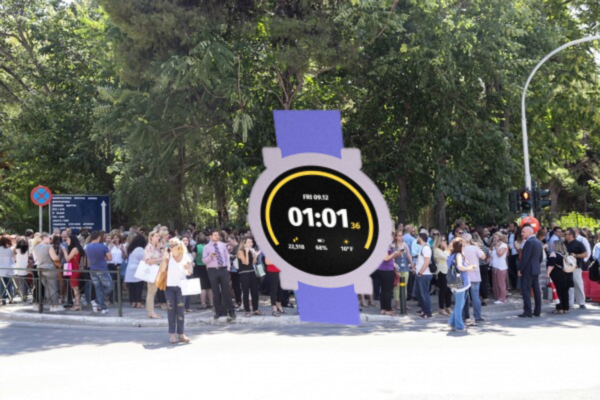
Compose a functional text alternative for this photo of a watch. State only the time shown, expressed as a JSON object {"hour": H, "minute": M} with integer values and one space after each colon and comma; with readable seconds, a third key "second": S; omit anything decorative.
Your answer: {"hour": 1, "minute": 1}
